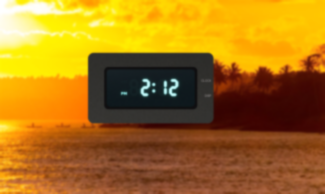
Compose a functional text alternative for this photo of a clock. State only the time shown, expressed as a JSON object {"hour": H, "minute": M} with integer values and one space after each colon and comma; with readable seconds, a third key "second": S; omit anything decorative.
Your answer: {"hour": 2, "minute": 12}
